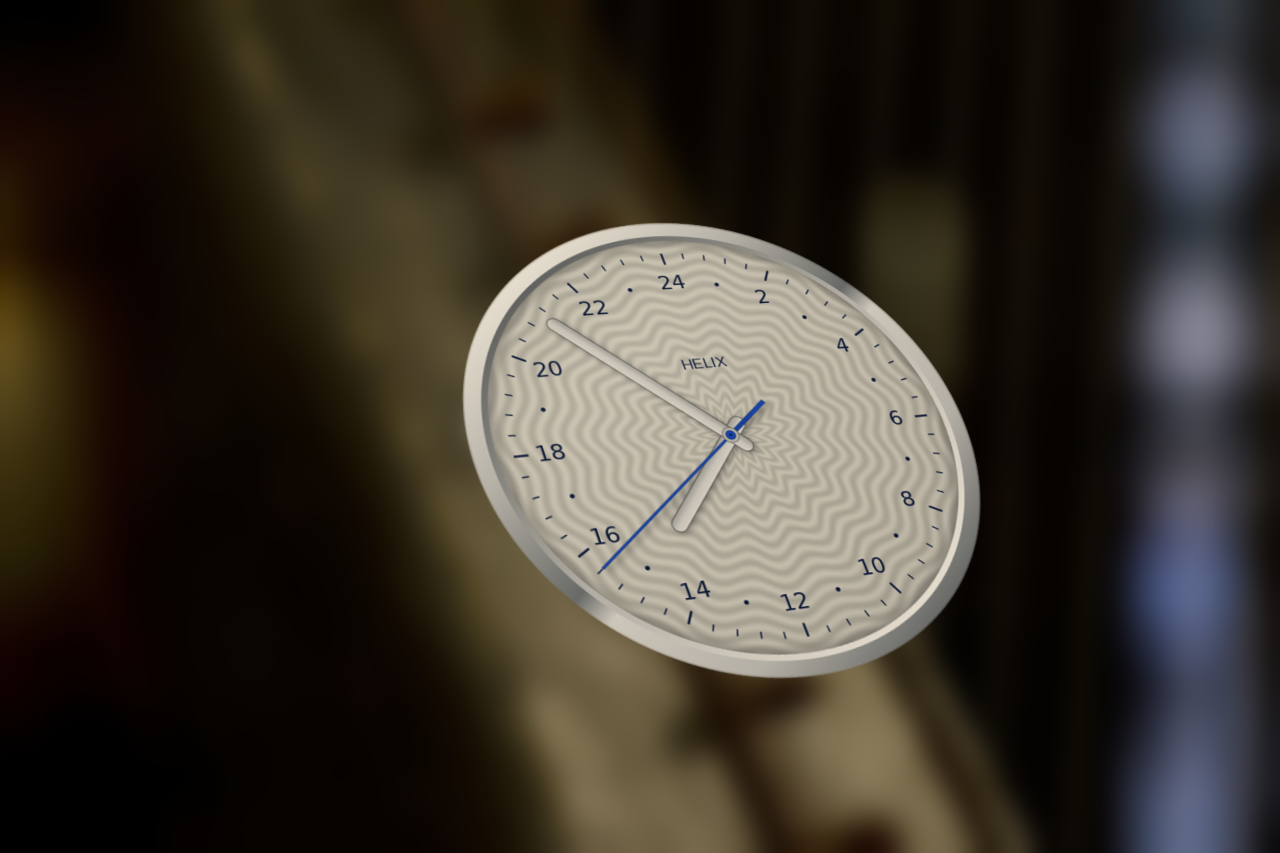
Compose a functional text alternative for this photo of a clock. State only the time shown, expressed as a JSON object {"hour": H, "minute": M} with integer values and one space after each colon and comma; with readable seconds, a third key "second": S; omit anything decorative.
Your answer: {"hour": 14, "minute": 52, "second": 39}
